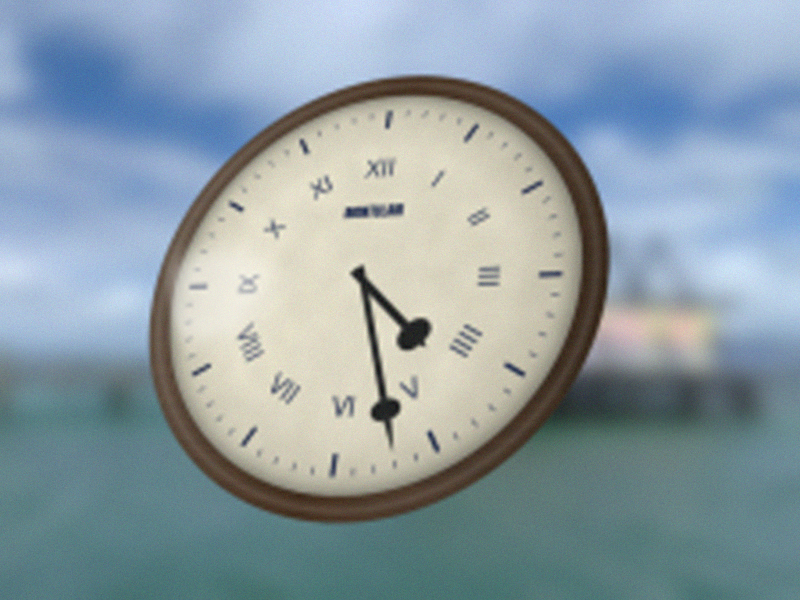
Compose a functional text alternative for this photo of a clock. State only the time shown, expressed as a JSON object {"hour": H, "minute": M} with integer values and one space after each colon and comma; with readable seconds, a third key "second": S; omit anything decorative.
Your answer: {"hour": 4, "minute": 27}
